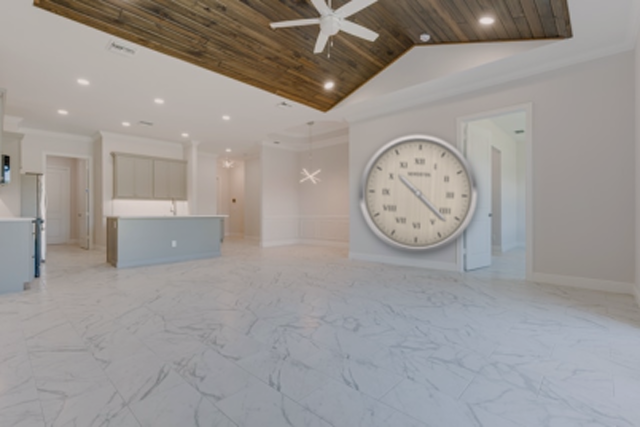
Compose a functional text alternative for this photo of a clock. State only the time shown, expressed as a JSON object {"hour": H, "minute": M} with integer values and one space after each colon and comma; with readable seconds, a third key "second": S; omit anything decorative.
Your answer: {"hour": 10, "minute": 22}
